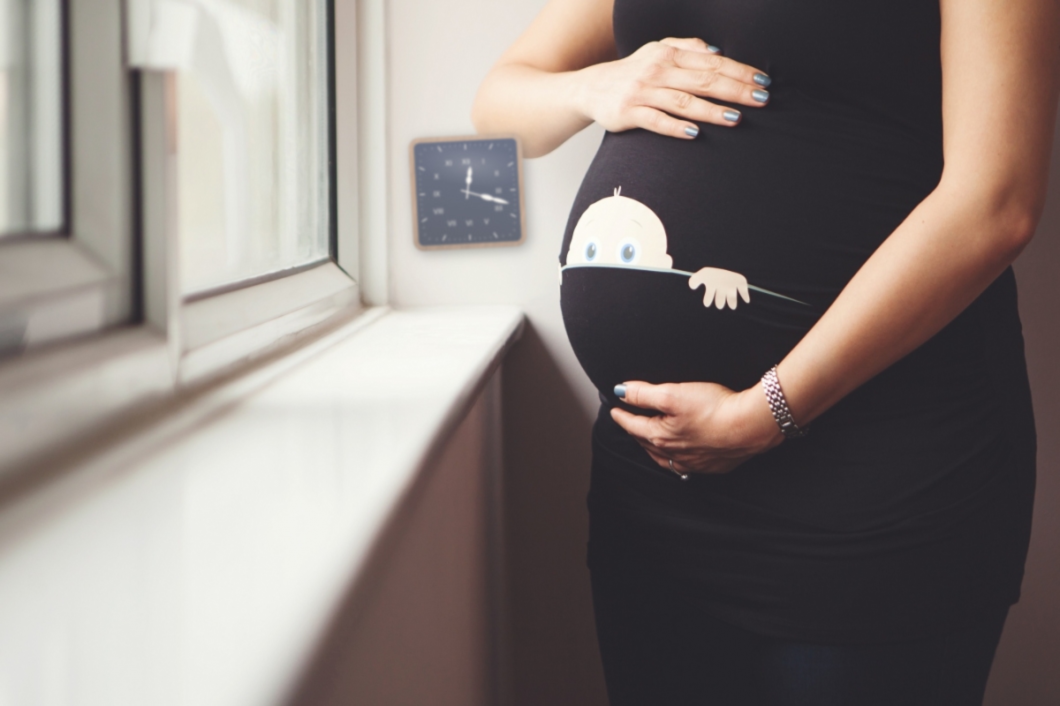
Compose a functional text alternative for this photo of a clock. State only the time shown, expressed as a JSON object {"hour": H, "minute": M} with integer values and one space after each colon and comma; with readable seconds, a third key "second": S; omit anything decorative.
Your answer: {"hour": 12, "minute": 18}
